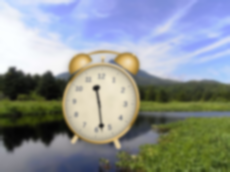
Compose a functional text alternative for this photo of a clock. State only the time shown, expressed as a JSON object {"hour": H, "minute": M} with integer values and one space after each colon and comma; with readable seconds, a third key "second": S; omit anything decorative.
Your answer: {"hour": 11, "minute": 28}
